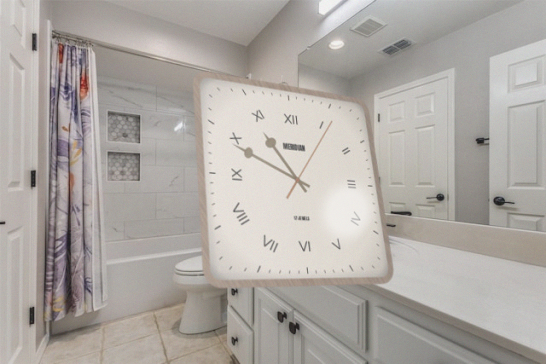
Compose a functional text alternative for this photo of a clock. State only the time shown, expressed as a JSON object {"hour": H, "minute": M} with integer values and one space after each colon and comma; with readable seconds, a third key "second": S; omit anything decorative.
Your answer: {"hour": 10, "minute": 49, "second": 6}
